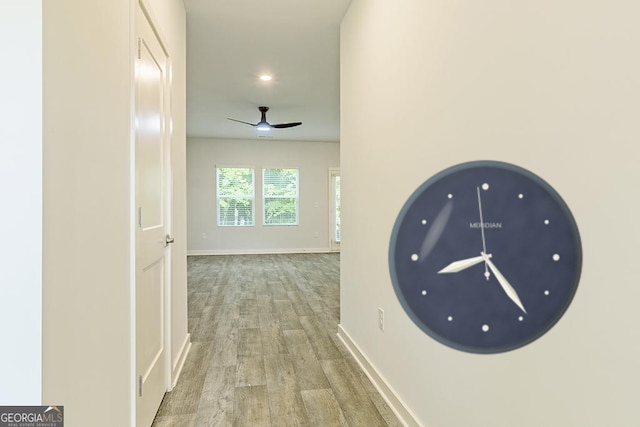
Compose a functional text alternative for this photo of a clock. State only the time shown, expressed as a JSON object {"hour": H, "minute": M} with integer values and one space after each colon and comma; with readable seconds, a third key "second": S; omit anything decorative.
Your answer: {"hour": 8, "minute": 23, "second": 59}
